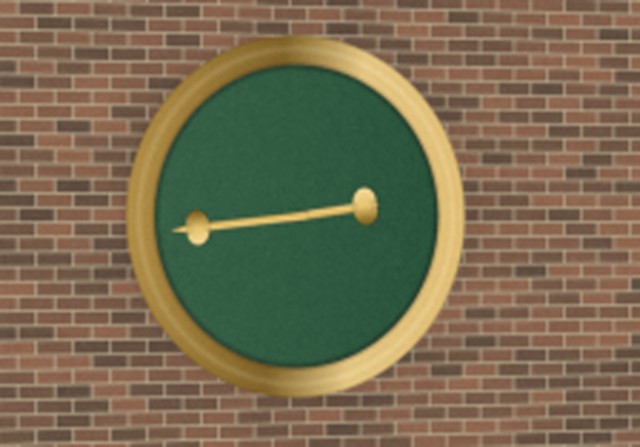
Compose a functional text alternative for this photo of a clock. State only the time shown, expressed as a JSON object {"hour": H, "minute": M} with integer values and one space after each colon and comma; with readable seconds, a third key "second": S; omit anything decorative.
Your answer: {"hour": 2, "minute": 44}
